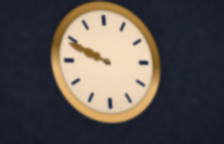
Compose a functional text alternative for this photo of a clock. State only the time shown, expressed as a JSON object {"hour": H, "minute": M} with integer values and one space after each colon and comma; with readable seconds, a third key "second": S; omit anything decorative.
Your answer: {"hour": 9, "minute": 49}
